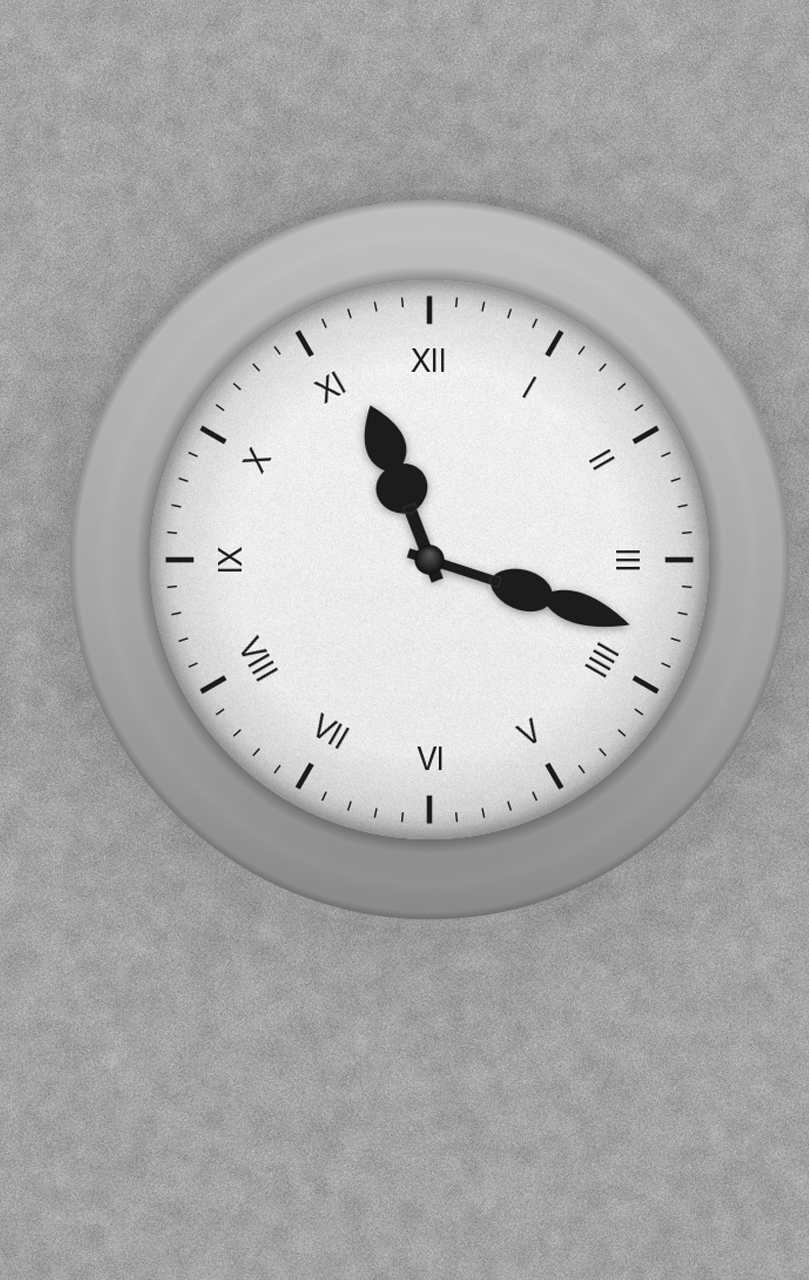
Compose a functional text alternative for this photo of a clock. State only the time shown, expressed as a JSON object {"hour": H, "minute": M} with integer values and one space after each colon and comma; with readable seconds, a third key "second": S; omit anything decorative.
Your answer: {"hour": 11, "minute": 18}
